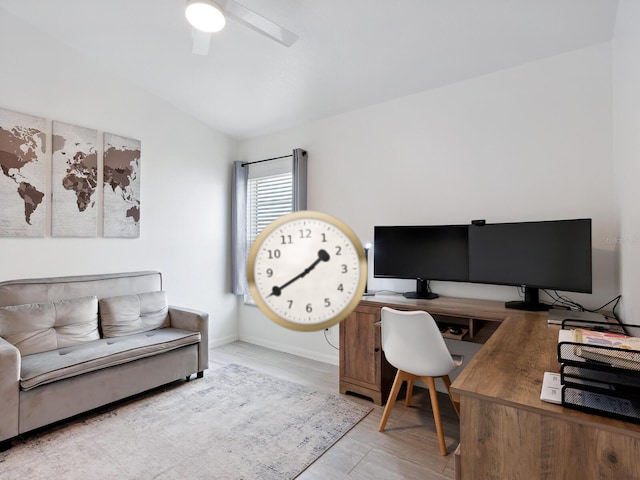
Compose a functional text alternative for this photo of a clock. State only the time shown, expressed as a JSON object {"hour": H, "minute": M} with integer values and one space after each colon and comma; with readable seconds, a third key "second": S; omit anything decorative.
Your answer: {"hour": 1, "minute": 40}
